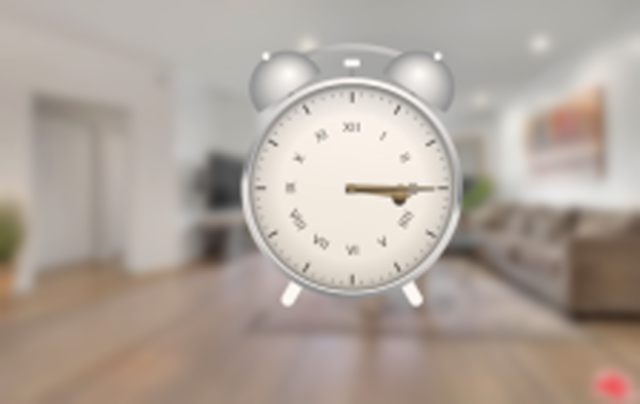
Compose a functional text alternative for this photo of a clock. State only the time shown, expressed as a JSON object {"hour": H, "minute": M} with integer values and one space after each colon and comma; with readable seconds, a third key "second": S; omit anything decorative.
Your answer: {"hour": 3, "minute": 15}
